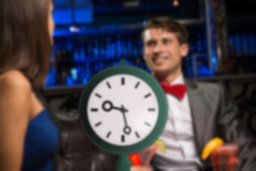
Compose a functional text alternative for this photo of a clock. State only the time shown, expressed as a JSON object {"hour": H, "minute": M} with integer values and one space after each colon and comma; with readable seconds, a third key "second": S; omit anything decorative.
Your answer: {"hour": 9, "minute": 28}
